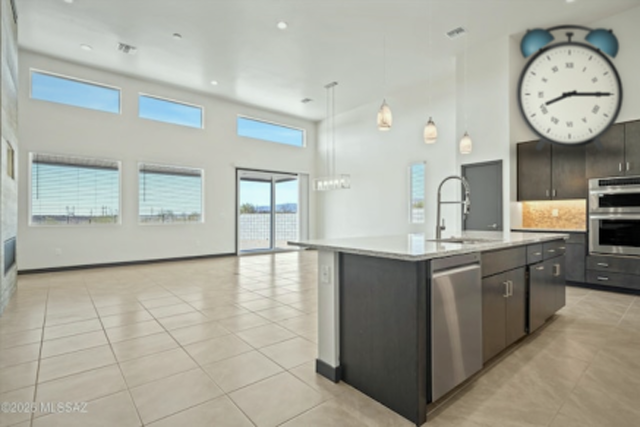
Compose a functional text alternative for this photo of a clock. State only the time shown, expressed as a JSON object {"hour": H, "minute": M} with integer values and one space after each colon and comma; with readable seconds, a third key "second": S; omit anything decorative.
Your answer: {"hour": 8, "minute": 15}
